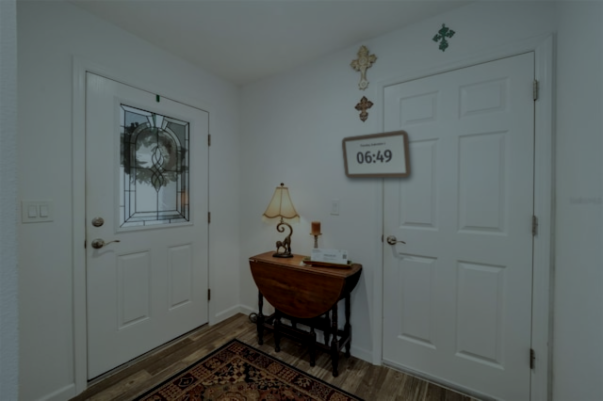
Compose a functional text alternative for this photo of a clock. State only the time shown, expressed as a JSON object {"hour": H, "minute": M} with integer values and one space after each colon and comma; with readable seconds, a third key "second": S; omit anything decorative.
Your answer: {"hour": 6, "minute": 49}
